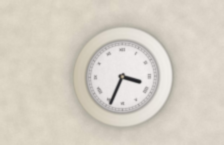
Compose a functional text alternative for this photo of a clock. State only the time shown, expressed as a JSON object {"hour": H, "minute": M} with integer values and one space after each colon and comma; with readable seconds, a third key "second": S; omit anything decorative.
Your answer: {"hour": 3, "minute": 34}
